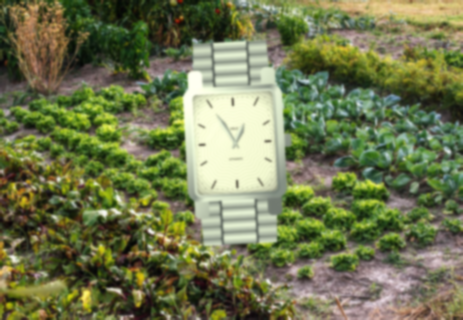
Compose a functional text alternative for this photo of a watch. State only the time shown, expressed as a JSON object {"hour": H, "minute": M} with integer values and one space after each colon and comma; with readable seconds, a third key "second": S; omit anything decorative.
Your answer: {"hour": 12, "minute": 55}
